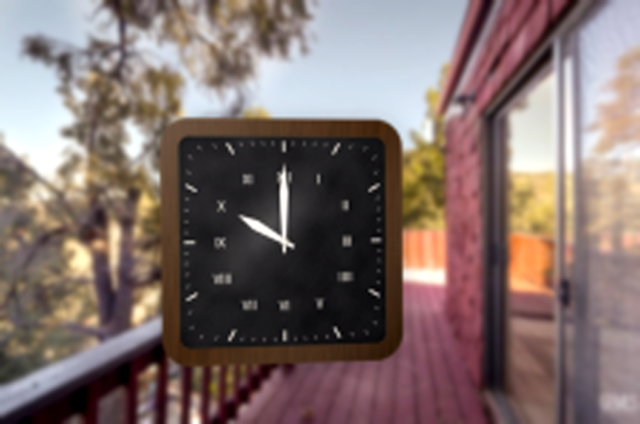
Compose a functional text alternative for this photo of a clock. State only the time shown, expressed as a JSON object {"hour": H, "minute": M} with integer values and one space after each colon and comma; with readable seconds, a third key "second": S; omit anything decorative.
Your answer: {"hour": 10, "minute": 0}
